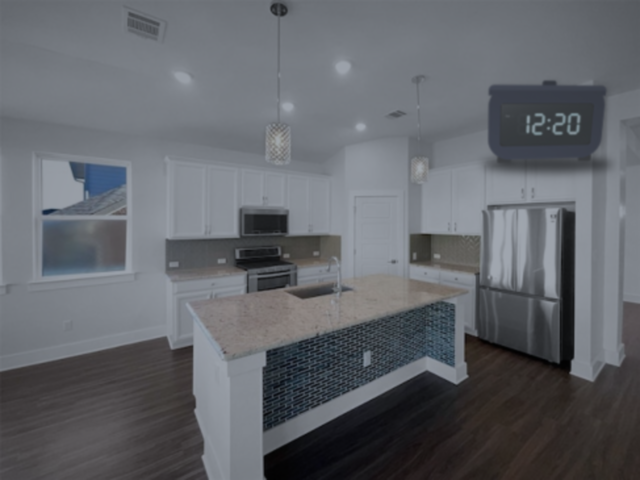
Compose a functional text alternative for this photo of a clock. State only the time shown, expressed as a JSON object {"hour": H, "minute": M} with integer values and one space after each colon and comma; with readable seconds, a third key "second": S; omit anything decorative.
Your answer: {"hour": 12, "minute": 20}
